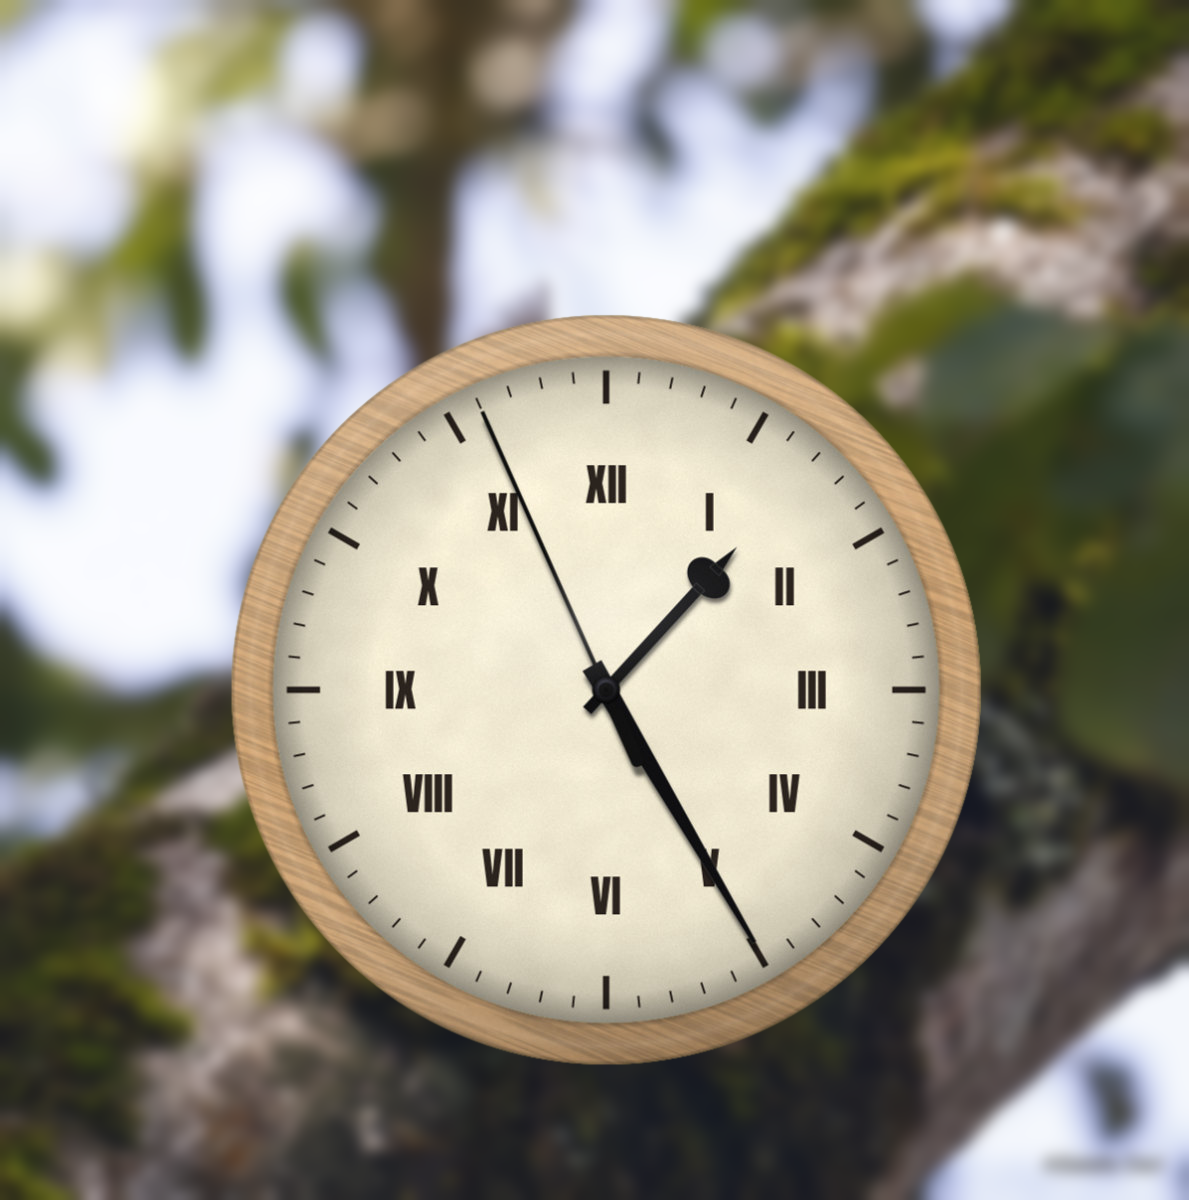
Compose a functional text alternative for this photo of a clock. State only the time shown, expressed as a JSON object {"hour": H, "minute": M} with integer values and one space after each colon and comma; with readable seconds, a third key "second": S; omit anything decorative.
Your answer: {"hour": 1, "minute": 24, "second": 56}
